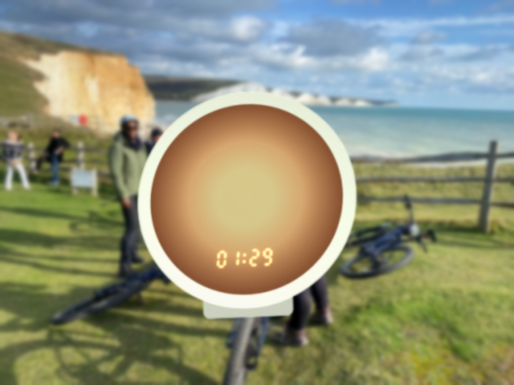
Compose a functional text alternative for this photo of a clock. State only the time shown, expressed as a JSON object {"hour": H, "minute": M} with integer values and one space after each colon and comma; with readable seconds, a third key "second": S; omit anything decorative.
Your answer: {"hour": 1, "minute": 29}
